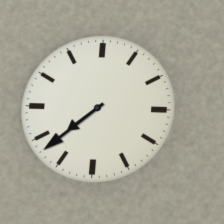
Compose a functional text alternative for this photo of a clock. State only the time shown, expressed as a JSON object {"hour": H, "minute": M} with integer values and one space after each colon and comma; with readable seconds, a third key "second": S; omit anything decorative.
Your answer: {"hour": 7, "minute": 38}
